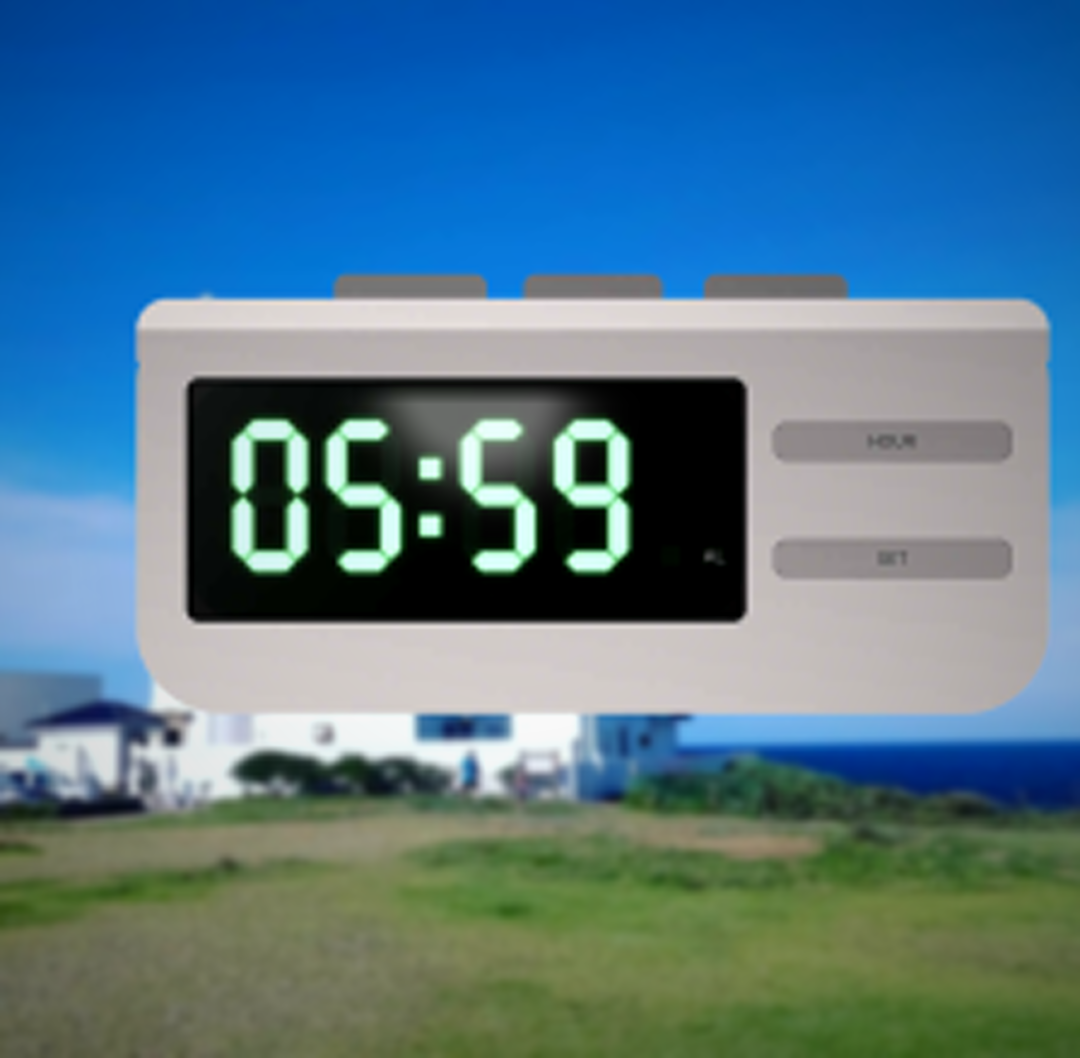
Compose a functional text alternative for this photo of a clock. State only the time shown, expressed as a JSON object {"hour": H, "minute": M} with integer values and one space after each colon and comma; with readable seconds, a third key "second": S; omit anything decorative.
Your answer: {"hour": 5, "minute": 59}
